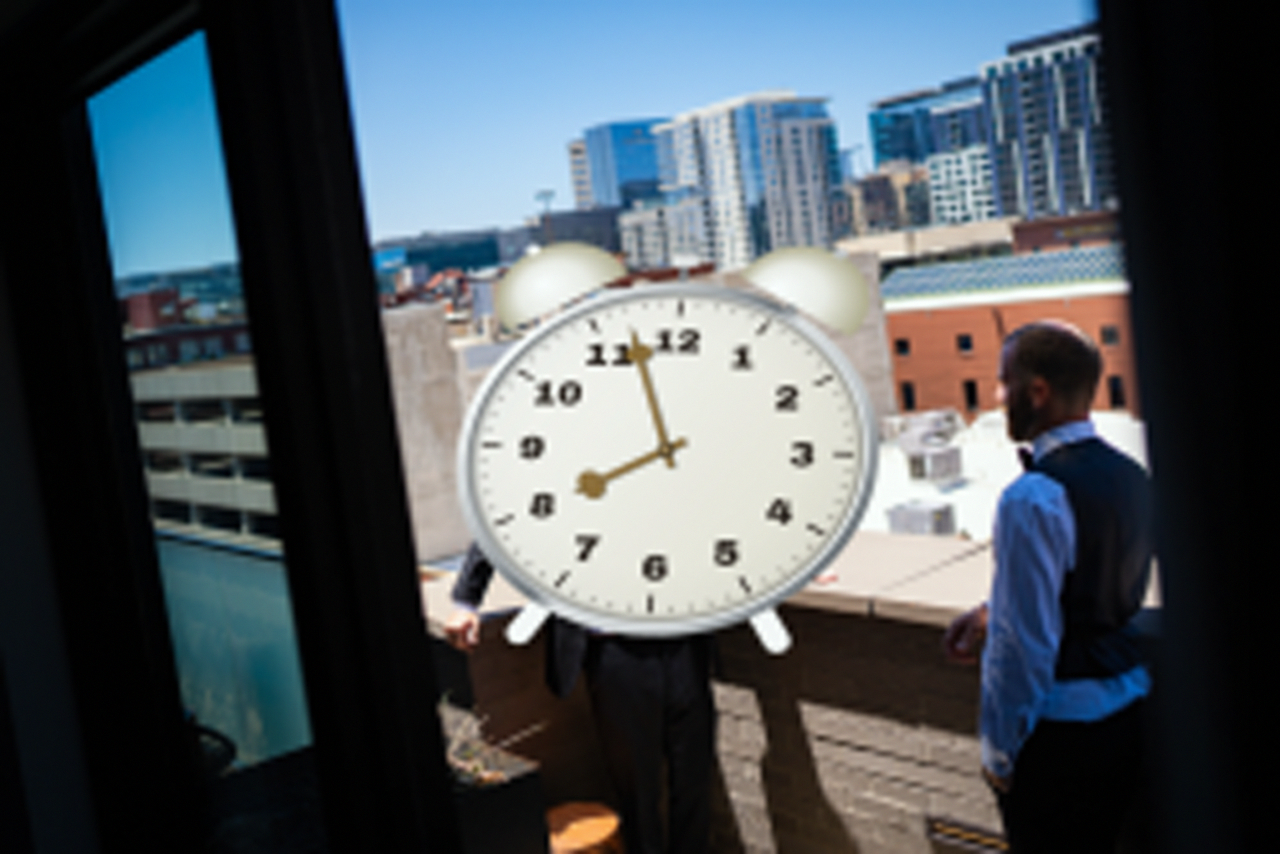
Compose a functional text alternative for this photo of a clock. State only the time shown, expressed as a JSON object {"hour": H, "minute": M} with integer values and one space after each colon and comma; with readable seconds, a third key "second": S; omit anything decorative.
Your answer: {"hour": 7, "minute": 57}
